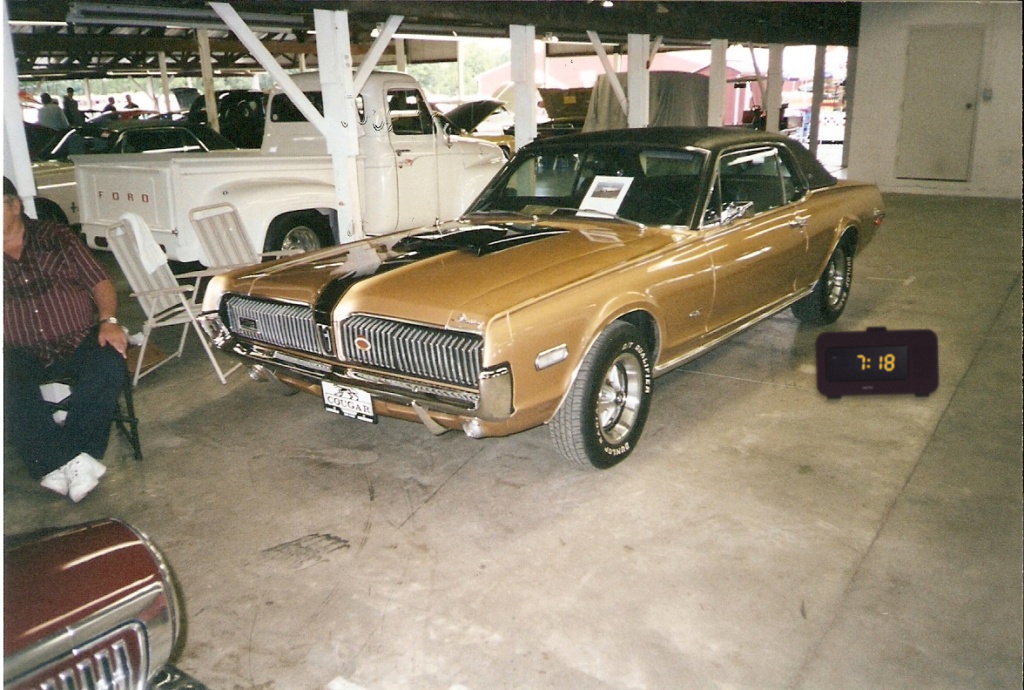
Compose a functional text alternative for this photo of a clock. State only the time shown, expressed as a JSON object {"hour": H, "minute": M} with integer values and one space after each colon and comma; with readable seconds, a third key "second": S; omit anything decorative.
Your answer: {"hour": 7, "minute": 18}
